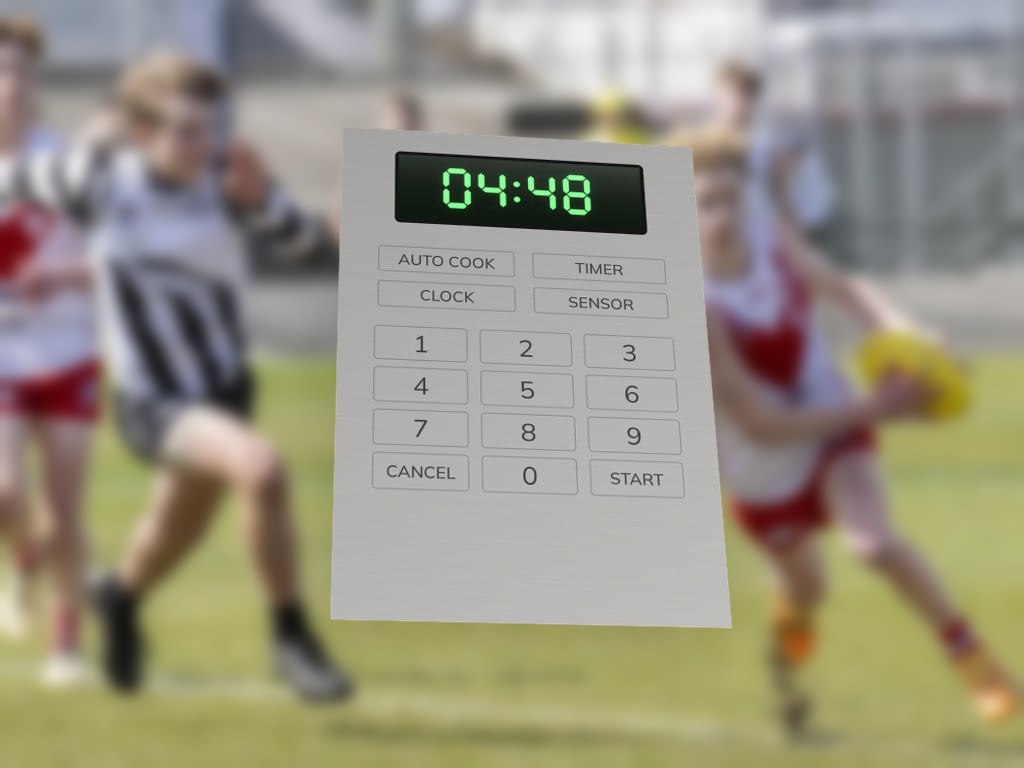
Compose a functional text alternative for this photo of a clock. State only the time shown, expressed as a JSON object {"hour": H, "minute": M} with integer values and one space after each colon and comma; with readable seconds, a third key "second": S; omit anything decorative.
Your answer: {"hour": 4, "minute": 48}
